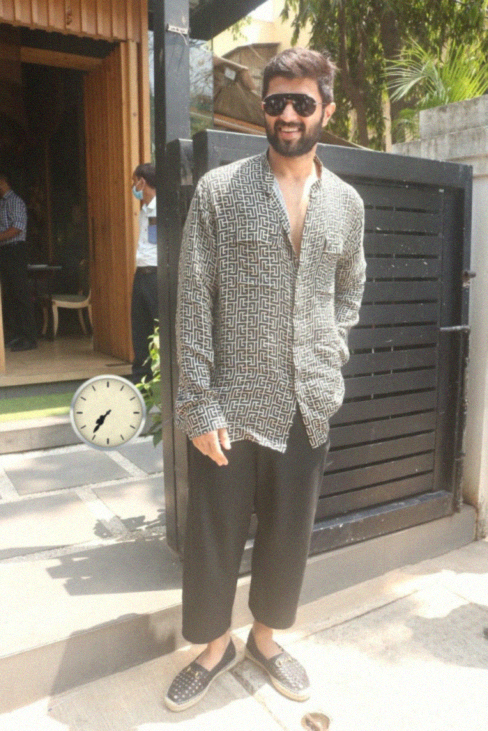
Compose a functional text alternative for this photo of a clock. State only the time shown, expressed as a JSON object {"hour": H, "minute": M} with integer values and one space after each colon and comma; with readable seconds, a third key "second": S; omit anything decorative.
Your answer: {"hour": 7, "minute": 36}
